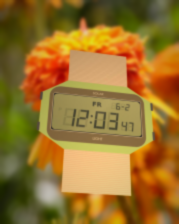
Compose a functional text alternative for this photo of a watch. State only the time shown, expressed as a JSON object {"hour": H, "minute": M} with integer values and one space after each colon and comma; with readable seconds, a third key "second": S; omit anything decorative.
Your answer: {"hour": 12, "minute": 3, "second": 47}
